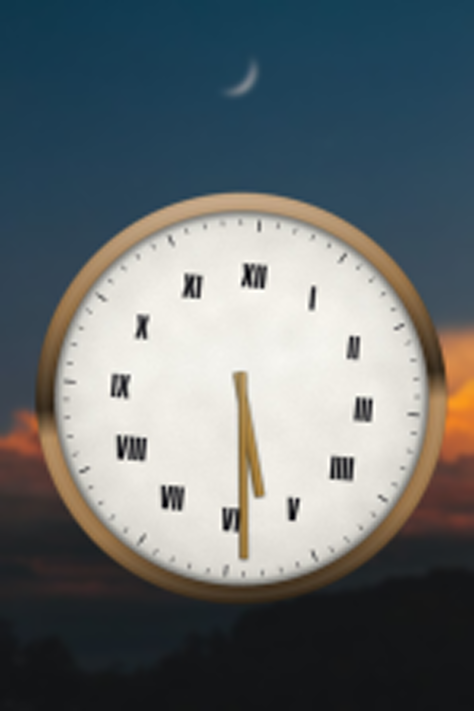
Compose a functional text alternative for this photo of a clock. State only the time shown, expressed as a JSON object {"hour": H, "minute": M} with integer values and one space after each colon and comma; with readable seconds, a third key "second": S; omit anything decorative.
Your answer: {"hour": 5, "minute": 29}
